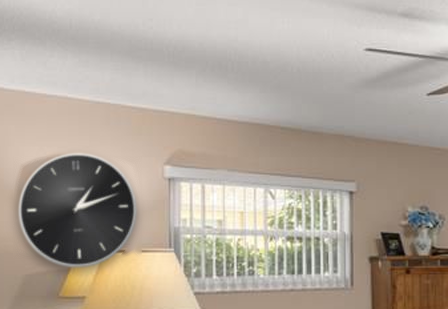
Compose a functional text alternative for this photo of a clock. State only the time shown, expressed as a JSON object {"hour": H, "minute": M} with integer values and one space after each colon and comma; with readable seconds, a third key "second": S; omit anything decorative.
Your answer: {"hour": 1, "minute": 12}
